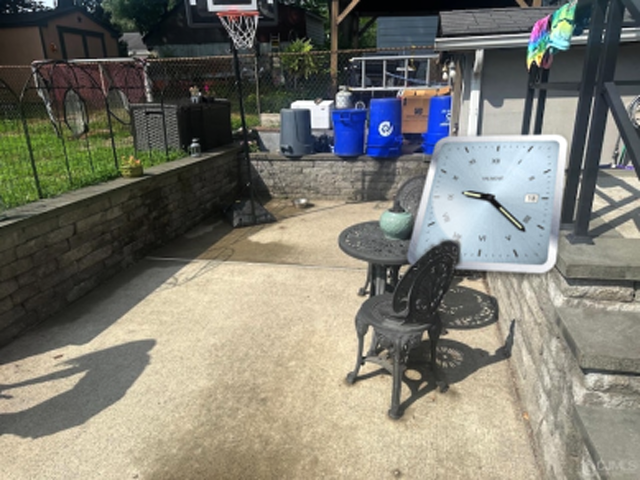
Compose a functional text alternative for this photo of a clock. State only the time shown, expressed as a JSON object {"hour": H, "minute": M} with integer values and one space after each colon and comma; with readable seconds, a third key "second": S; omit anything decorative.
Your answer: {"hour": 9, "minute": 22}
